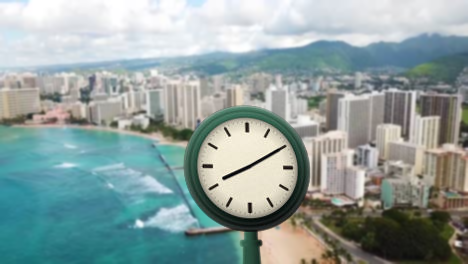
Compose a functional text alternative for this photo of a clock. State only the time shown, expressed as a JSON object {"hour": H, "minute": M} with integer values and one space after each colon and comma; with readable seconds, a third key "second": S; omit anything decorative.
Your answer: {"hour": 8, "minute": 10}
